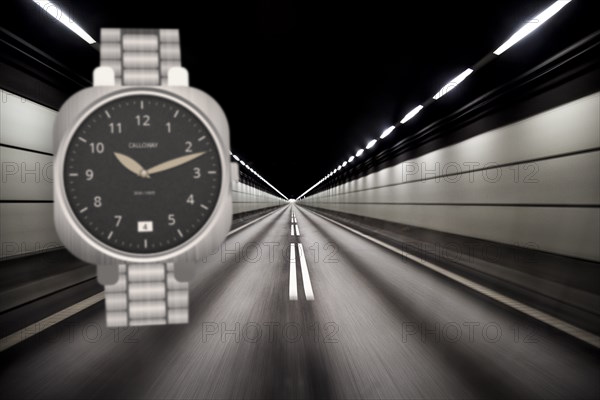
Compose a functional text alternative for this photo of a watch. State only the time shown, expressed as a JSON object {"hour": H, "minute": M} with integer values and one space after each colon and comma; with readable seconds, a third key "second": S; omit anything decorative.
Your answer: {"hour": 10, "minute": 12}
